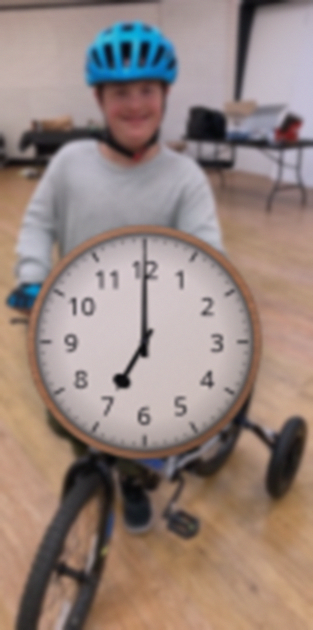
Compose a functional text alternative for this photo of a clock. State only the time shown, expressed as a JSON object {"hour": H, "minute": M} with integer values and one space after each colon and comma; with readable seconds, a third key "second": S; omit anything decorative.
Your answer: {"hour": 7, "minute": 0}
